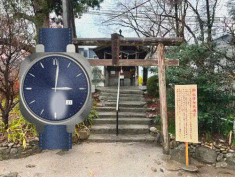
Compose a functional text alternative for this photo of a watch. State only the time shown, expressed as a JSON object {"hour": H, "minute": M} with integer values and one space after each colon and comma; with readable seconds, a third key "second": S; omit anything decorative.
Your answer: {"hour": 3, "minute": 1}
